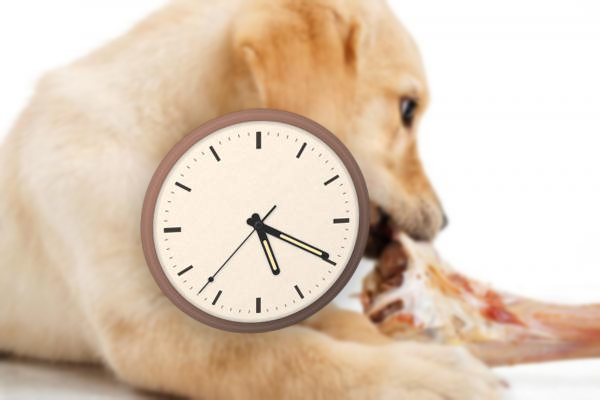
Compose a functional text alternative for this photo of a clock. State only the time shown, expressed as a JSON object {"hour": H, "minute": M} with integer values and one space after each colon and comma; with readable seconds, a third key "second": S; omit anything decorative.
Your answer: {"hour": 5, "minute": 19, "second": 37}
